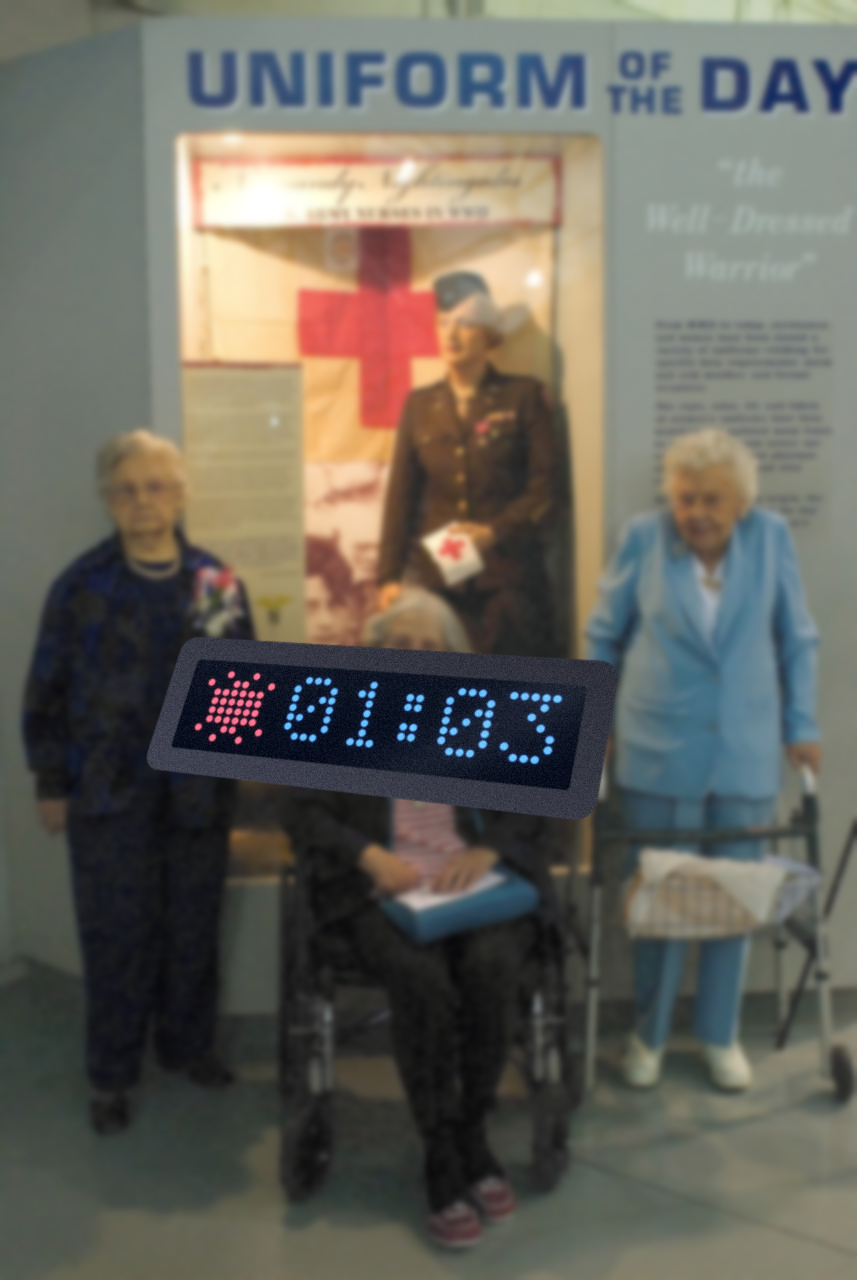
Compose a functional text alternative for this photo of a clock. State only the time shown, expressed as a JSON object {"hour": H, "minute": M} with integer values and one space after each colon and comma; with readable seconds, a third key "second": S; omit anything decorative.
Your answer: {"hour": 1, "minute": 3}
